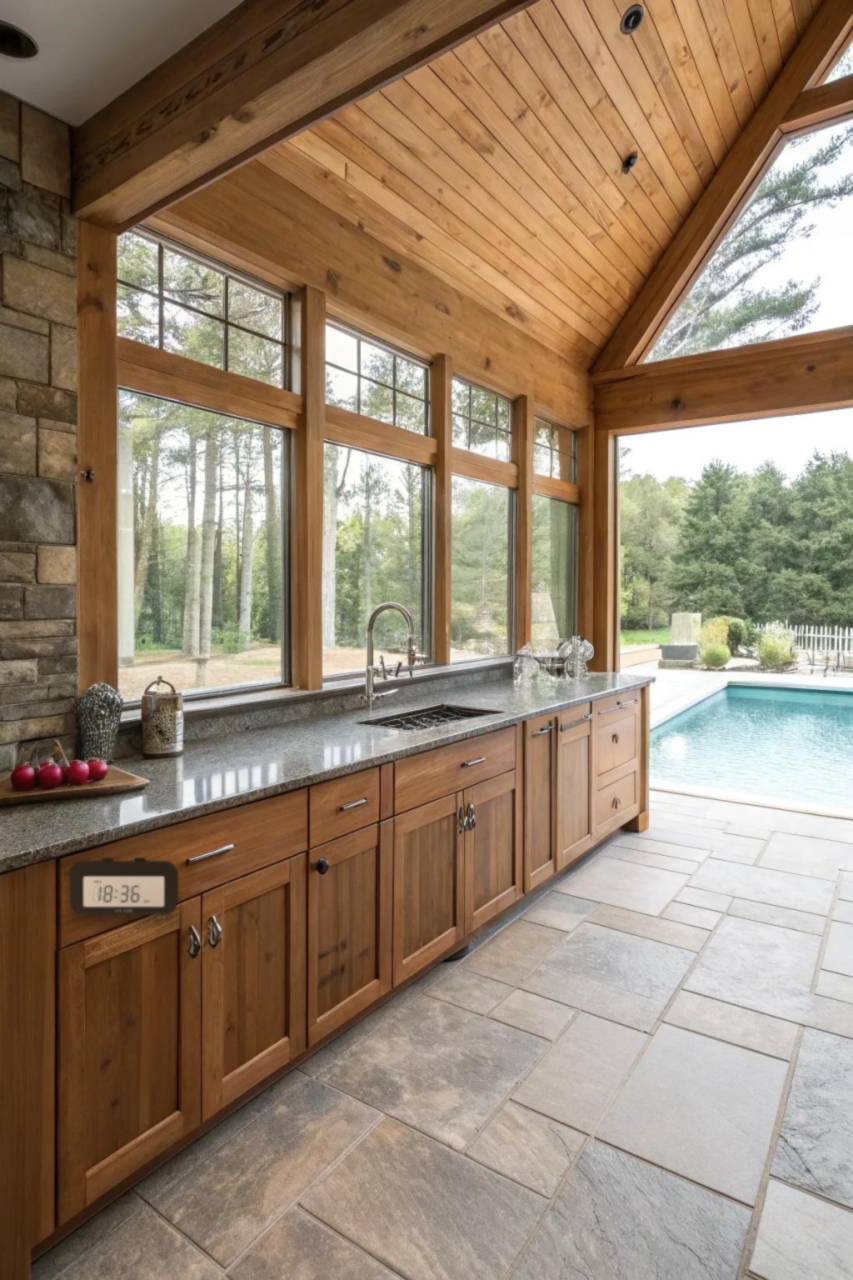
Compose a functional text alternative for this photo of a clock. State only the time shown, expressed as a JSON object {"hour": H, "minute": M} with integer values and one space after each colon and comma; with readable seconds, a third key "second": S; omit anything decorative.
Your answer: {"hour": 18, "minute": 36}
